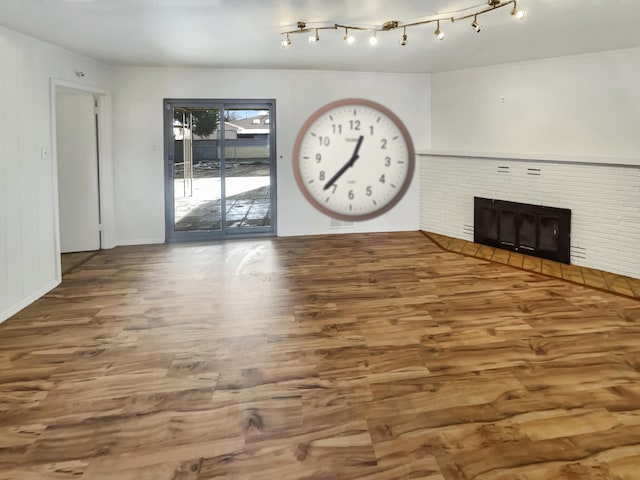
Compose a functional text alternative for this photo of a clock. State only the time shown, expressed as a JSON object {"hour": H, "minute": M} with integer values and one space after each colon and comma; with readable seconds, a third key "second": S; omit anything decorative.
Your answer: {"hour": 12, "minute": 37}
